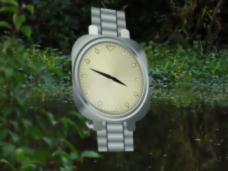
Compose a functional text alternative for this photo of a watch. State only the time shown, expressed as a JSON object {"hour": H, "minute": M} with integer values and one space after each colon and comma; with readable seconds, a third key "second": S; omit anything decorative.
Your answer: {"hour": 3, "minute": 48}
